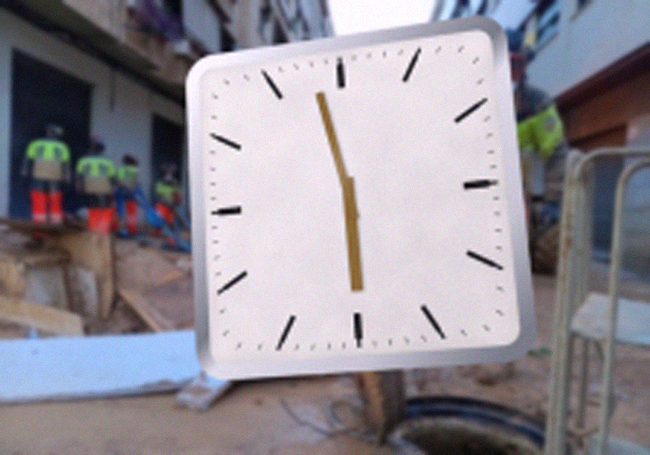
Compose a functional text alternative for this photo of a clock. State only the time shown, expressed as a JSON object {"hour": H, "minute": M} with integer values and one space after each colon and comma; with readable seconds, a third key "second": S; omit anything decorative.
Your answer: {"hour": 5, "minute": 58}
